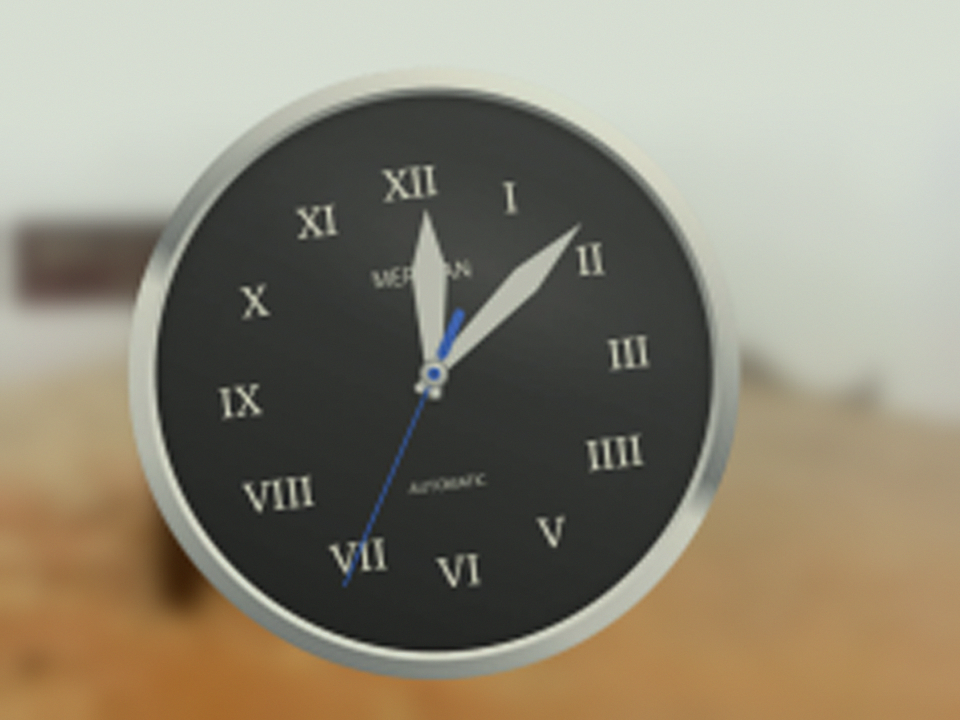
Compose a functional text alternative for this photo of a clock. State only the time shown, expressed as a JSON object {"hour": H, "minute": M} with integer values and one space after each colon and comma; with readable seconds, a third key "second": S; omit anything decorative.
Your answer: {"hour": 12, "minute": 8, "second": 35}
